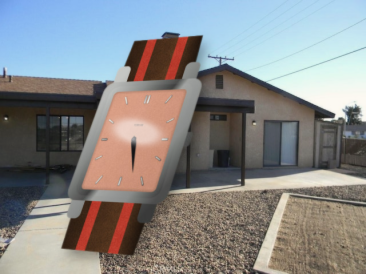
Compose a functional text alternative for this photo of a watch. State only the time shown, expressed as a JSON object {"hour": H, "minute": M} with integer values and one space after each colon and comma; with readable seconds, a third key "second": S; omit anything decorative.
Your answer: {"hour": 5, "minute": 27}
